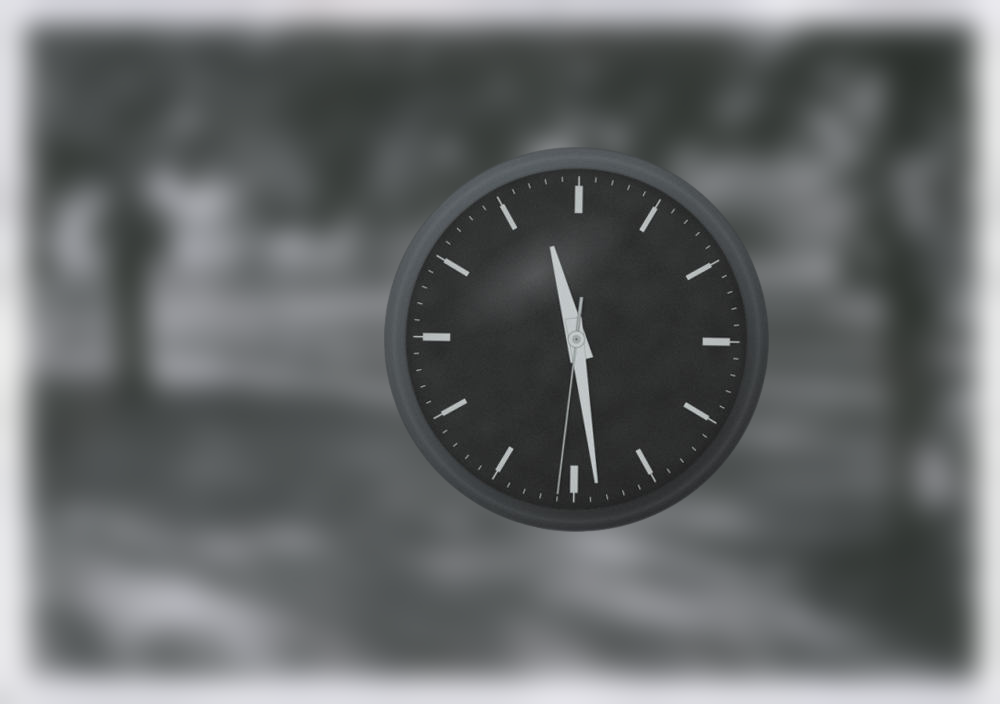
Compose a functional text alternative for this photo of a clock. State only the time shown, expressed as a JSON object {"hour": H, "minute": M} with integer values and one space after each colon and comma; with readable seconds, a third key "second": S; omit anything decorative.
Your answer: {"hour": 11, "minute": 28, "second": 31}
